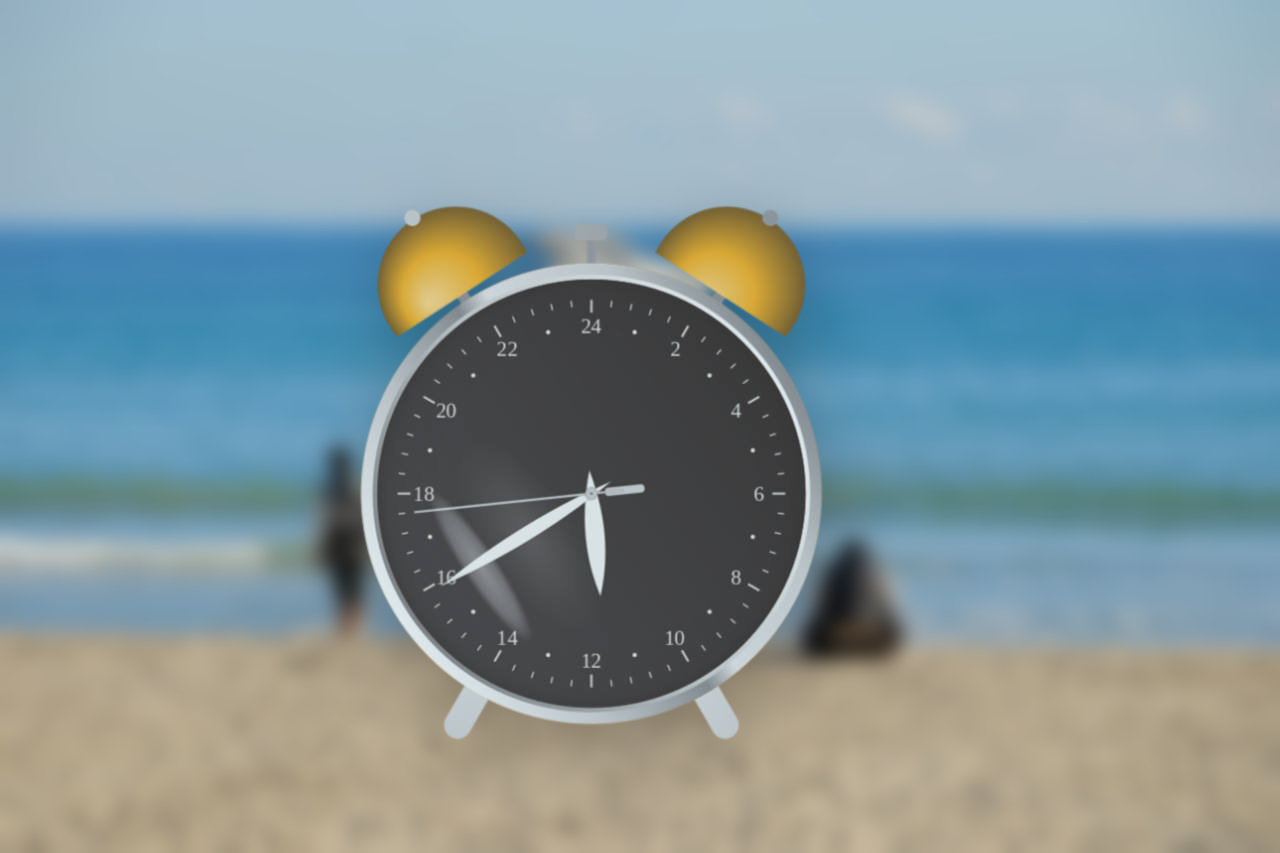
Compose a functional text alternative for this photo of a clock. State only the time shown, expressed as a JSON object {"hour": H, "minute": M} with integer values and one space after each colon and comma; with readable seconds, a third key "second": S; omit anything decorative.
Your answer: {"hour": 11, "minute": 39, "second": 44}
